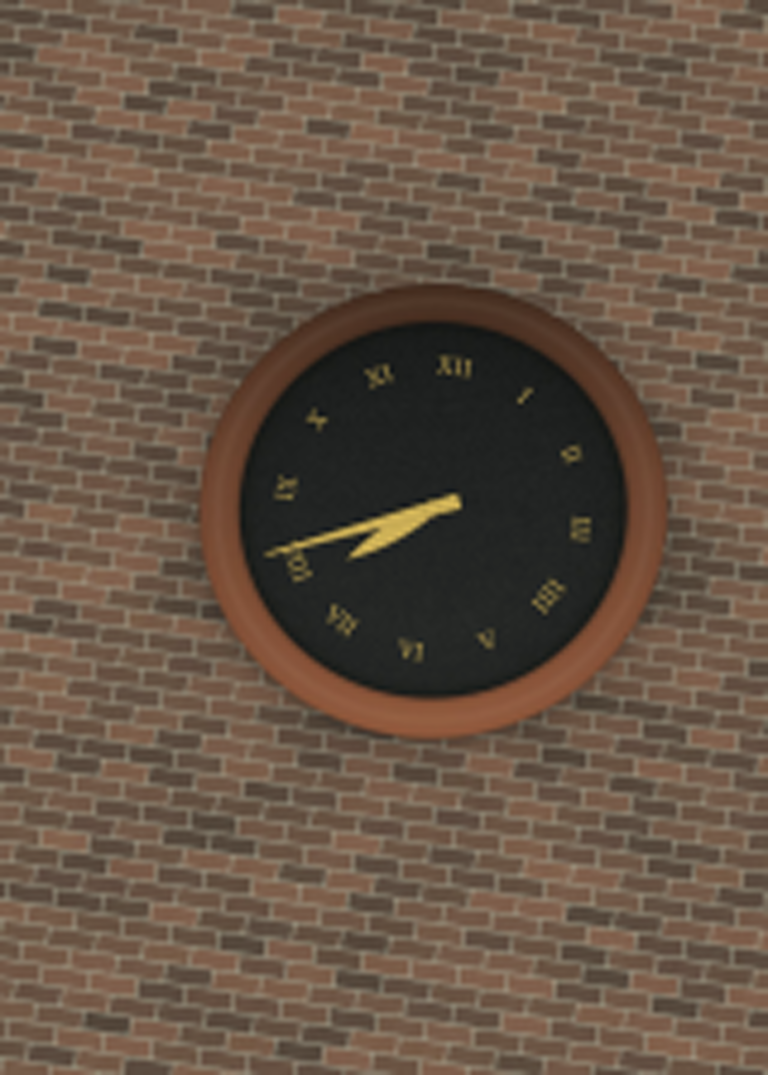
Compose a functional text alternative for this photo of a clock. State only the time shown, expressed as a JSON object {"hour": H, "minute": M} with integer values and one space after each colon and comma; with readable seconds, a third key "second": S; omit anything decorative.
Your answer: {"hour": 7, "minute": 41}
